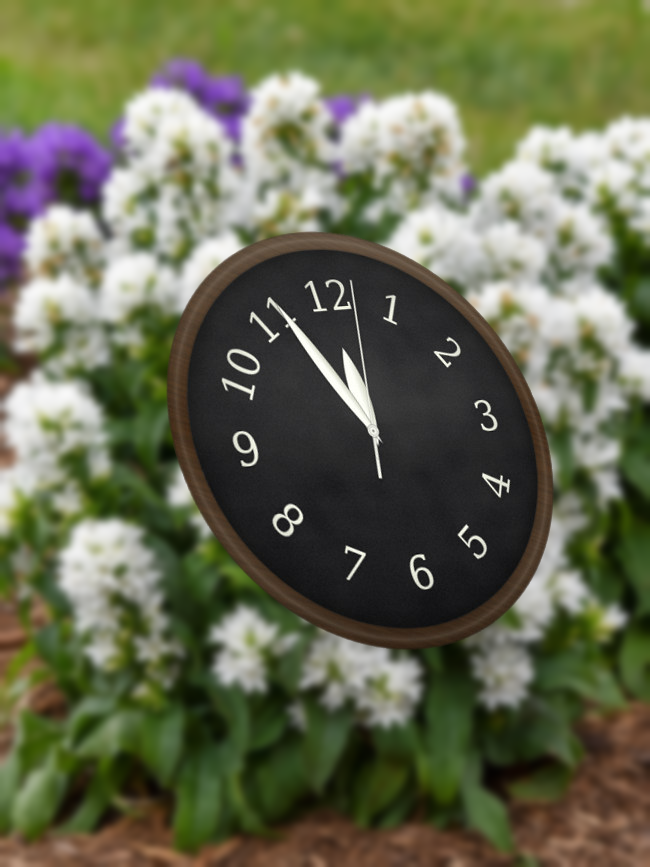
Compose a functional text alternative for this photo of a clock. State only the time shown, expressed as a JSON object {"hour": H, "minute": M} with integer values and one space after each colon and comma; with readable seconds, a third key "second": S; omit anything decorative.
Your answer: {"hour": 11, "minute": 56, "second": 2}
